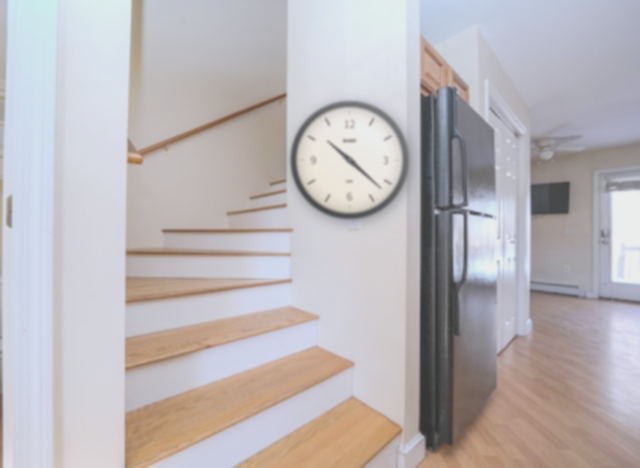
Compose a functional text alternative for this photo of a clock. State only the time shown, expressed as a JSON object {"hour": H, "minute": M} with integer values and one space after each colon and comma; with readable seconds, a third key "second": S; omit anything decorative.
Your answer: {"hour": 10, "minute": 22}
